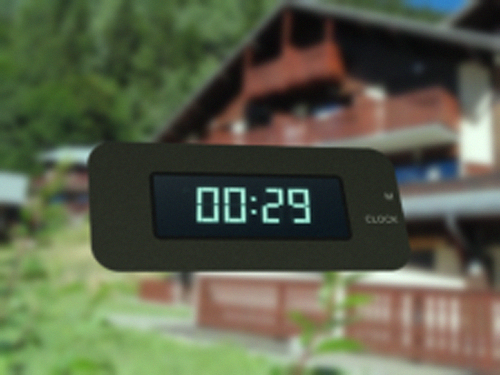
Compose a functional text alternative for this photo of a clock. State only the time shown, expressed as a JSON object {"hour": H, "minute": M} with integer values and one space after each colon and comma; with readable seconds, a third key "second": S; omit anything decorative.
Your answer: {"hour": 0, "minute": 29}
